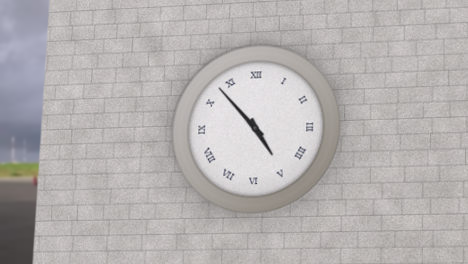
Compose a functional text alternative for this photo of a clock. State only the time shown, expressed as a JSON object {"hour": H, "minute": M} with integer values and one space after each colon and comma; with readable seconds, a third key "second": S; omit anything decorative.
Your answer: {"hour": 4, "minute": 53}
